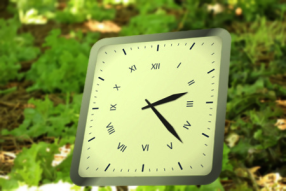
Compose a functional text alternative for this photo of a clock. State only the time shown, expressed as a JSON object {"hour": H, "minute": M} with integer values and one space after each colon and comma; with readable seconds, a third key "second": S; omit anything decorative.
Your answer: {"hour": 2, "minute": 23}
